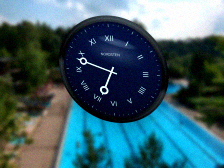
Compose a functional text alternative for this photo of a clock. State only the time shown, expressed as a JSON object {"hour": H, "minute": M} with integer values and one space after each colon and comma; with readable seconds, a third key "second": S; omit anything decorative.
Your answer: {"hour": 6, "minute": 48}
